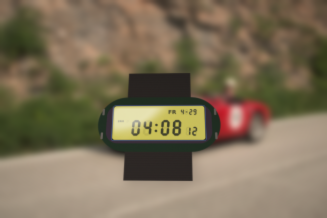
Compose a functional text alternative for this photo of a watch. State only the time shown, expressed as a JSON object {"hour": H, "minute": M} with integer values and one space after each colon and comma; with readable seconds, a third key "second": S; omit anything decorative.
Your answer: {"hour": 4, "minute": 8, "second": 12}
